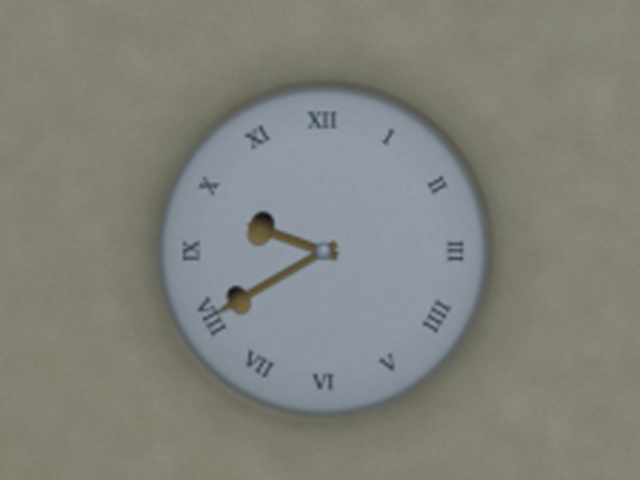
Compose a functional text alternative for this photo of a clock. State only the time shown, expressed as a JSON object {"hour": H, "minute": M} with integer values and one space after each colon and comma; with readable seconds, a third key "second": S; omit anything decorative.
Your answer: {"hour": 9, "minute": 40}
